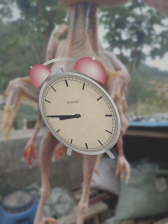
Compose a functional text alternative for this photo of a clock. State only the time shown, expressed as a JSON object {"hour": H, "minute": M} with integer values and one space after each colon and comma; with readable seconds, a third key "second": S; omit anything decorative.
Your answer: {"hour": 8, "minute": 45}
